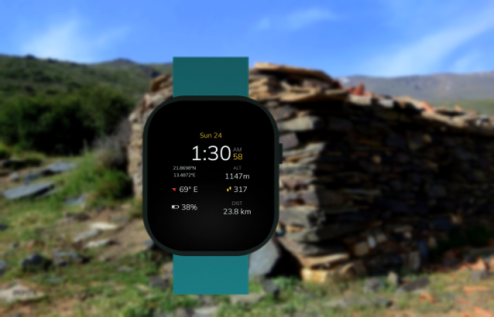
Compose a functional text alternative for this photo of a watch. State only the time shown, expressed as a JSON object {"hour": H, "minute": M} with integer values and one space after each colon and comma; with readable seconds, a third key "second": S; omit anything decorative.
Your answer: {"hour": 1, "minute": 30, "second": 58}
